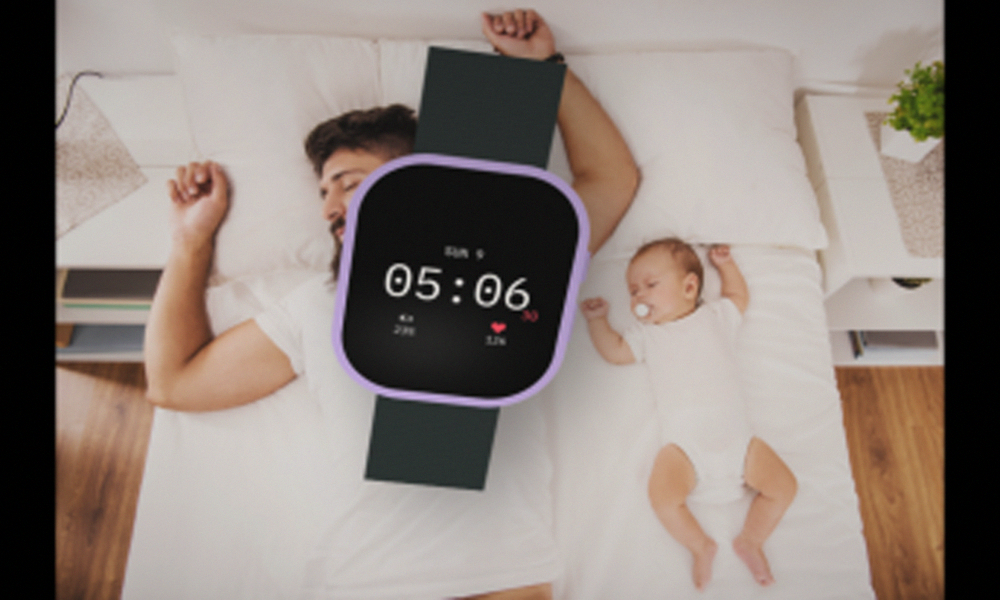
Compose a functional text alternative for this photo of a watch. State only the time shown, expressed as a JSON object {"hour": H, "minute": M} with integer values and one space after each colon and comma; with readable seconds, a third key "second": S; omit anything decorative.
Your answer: {"hour": 5, "minute": 6}
